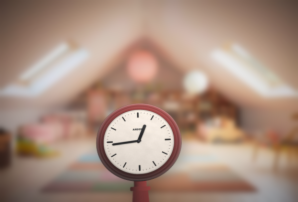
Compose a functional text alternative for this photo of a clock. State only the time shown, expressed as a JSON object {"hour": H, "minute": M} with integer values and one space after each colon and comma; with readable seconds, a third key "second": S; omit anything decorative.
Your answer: {"hour": 12, "minute": 44}
